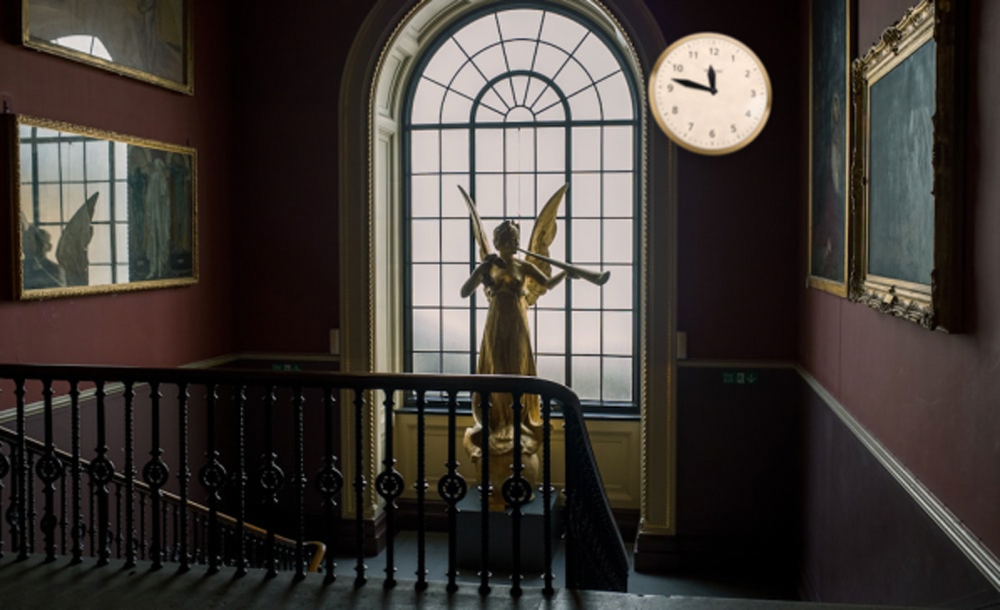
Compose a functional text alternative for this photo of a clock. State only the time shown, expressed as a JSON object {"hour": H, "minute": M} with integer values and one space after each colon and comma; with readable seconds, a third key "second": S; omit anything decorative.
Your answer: {"hour": 11, "minute": 47}
